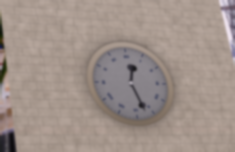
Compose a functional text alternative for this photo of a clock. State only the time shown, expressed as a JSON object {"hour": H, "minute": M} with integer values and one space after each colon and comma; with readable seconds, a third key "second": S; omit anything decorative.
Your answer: {"hour": 12, "minute": 27}
